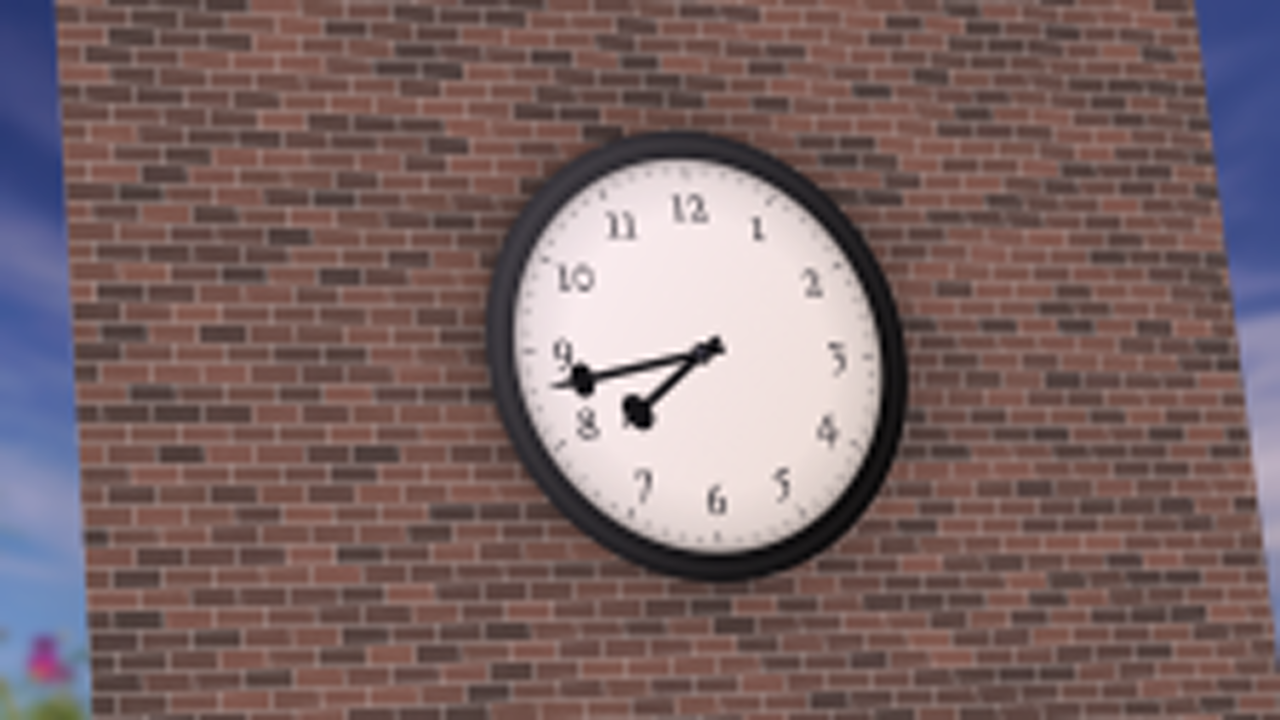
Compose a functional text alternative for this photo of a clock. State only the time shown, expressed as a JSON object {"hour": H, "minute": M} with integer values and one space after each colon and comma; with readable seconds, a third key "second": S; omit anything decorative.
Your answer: {"hour": 7, "minute": 43}
